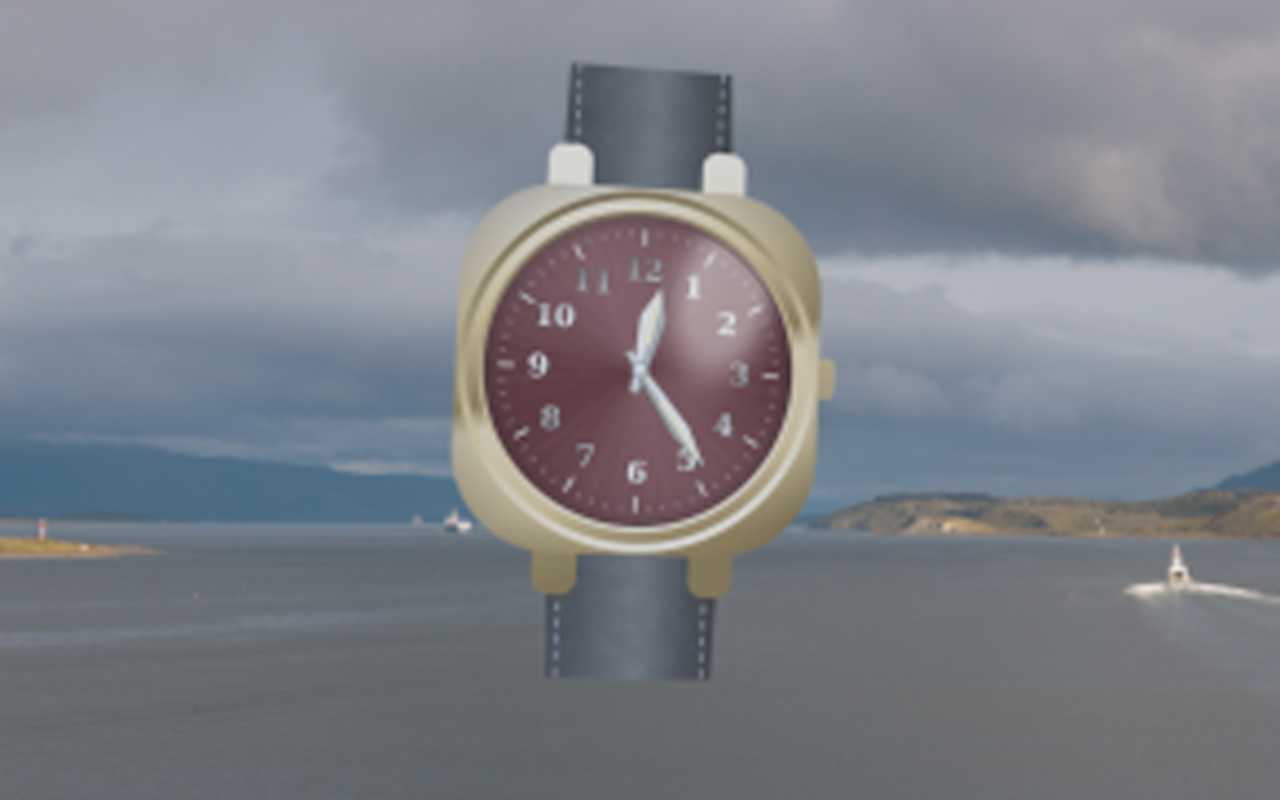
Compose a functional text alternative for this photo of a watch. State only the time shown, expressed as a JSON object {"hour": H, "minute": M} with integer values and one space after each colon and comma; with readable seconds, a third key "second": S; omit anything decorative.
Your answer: {"hour": 12, "minute": 24}
